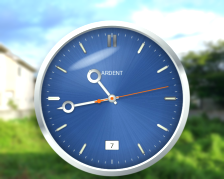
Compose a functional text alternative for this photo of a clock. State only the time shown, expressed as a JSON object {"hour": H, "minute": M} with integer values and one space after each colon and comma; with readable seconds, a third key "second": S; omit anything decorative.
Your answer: {"hour": 10, "minute": 43, "second": 13}
